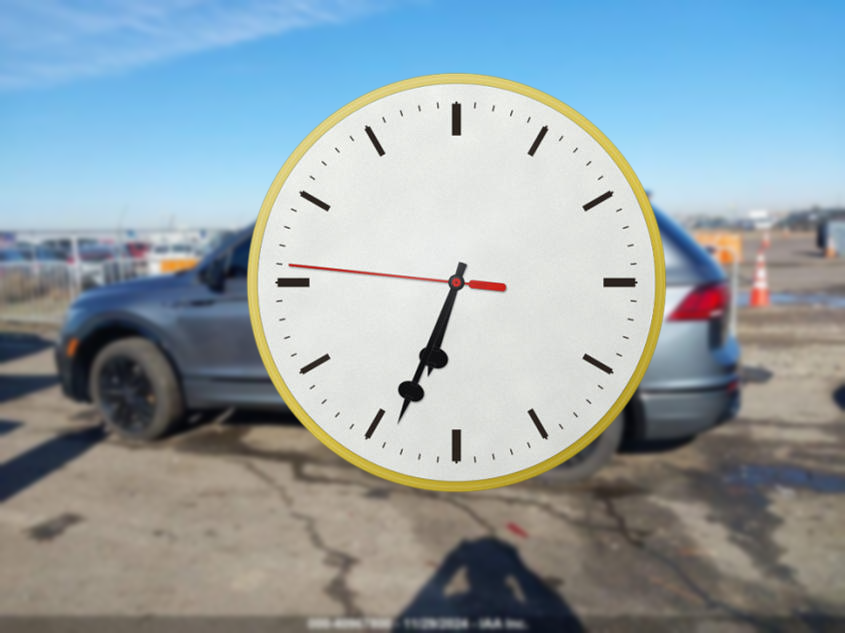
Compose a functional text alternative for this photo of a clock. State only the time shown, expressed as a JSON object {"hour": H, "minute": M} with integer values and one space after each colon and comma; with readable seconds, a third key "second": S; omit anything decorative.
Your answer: {"hour": 6, "minute": 33, "second": 46}
